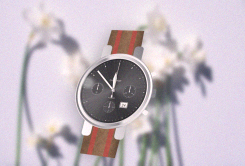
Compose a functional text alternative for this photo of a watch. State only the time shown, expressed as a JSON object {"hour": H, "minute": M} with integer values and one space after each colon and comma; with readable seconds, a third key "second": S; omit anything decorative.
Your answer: {"hour": 11, "minute": 52}
